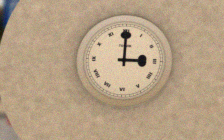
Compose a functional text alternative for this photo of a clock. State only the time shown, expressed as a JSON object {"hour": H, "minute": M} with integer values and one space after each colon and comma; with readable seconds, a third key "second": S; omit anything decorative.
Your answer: {"hour": 3, "minute": 0}
